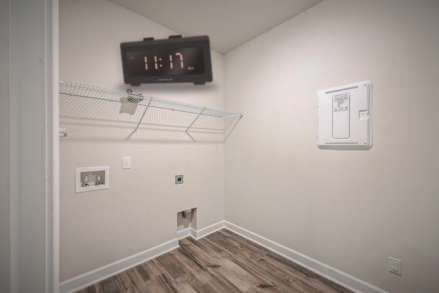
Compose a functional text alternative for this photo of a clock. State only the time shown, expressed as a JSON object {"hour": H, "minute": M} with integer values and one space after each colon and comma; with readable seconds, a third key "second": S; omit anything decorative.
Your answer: {"hour": 11, "minute": 17}
